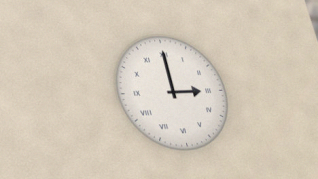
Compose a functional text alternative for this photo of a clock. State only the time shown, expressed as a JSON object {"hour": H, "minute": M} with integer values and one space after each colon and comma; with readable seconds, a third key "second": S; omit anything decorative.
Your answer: {"hour": 3, "minute": 0}
